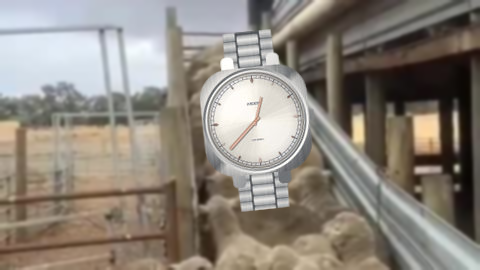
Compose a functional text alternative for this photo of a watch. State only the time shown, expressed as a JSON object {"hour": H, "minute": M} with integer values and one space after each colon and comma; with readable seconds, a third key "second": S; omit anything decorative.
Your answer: {"hour": 12, "minute": 38}
